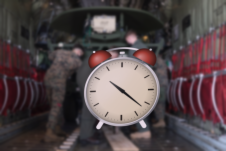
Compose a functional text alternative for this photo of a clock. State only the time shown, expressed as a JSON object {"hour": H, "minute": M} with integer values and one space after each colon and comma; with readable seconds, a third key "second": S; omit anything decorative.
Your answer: {"hour": 10, "minute": 22}
